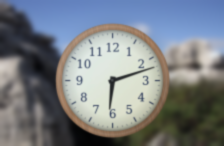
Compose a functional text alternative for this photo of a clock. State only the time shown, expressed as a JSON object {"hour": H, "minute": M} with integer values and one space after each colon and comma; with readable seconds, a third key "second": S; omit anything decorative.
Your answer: {"hour": 6, "minute": 12}
